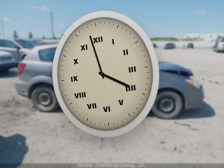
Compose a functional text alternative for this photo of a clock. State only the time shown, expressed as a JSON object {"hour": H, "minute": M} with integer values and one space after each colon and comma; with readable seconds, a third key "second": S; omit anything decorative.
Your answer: {"hour": 3, "minute": 58}
